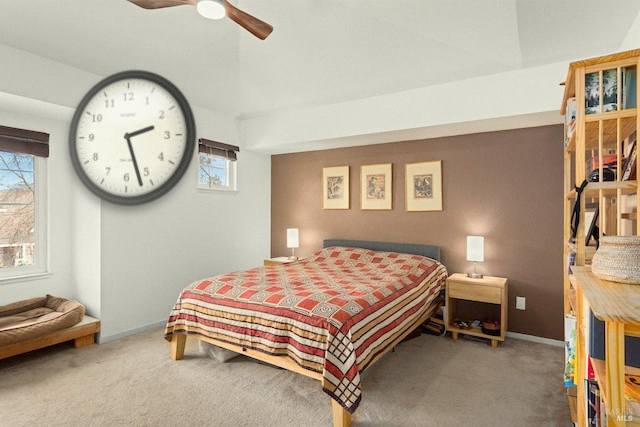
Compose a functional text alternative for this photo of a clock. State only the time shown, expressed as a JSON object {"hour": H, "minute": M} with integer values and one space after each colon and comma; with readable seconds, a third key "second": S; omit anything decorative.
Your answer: {"hour": 2, "minute": 27}
